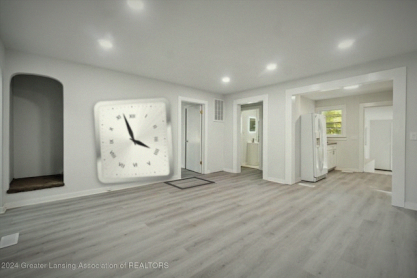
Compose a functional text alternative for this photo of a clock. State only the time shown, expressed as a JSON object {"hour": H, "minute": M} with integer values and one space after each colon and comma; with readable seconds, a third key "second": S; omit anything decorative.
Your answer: {"hour": 3, "minute": 57}
